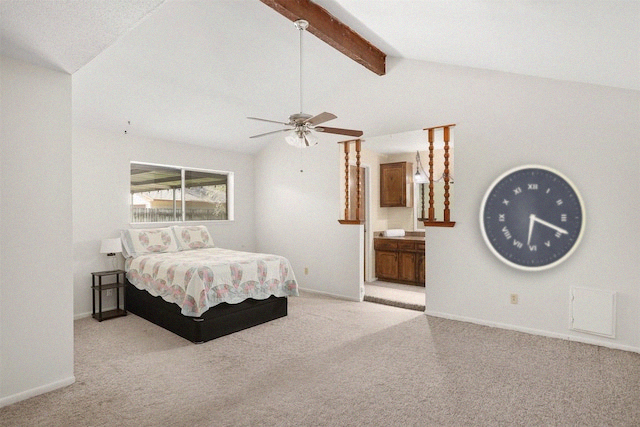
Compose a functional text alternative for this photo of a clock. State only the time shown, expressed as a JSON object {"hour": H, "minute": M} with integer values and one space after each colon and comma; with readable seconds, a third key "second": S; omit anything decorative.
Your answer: {"hour": 6, "minute": 19}
